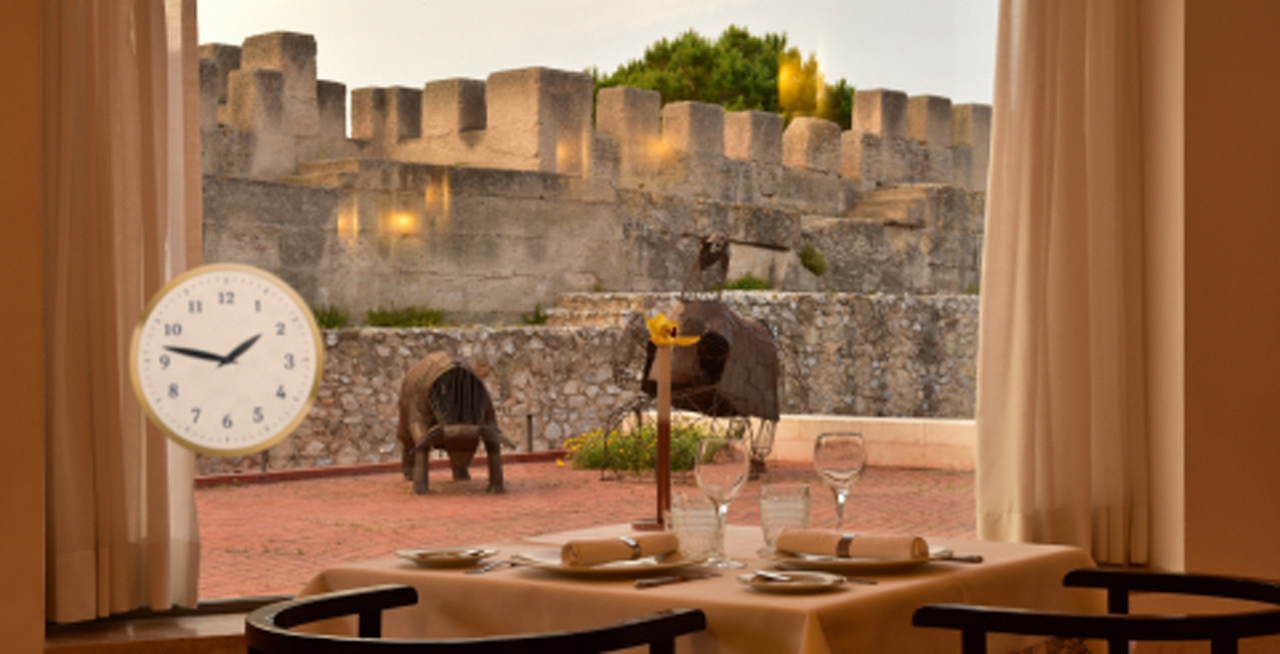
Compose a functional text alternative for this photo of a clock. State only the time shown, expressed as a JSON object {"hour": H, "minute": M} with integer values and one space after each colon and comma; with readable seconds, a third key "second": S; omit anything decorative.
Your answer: {"hour": 1, "minute": 47}
